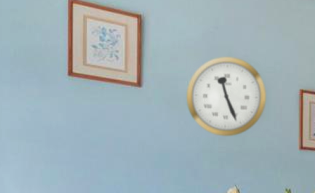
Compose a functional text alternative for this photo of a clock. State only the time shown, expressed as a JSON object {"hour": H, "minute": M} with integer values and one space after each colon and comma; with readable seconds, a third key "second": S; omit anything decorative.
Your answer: {"hour": 11, "minute": 26}
